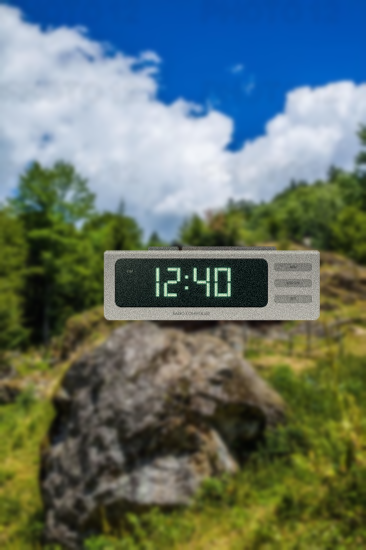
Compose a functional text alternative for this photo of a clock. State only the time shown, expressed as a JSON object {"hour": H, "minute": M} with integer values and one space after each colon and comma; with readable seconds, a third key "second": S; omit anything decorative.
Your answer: {"hour": 12, "minute": 40}
